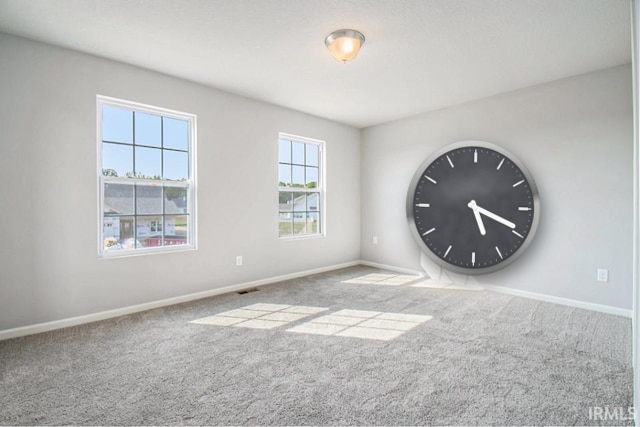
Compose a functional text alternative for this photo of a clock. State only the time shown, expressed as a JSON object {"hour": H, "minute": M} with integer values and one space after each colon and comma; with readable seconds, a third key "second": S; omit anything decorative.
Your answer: {"hour": 5, "minute": 19}
